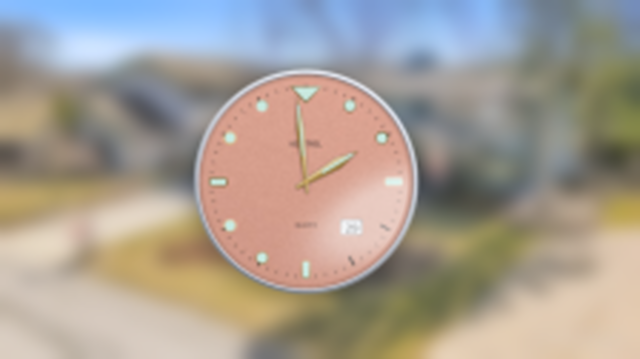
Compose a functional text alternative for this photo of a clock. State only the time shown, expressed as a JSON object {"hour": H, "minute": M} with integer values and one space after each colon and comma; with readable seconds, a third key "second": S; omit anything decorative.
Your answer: {"hour": 1, "minute": 59}
